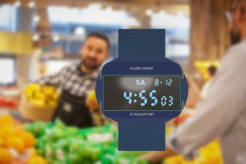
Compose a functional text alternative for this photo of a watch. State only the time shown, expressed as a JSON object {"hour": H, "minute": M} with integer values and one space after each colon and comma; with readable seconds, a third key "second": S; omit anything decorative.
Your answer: {"hour": 4, "minute": 55, "second": 3}
